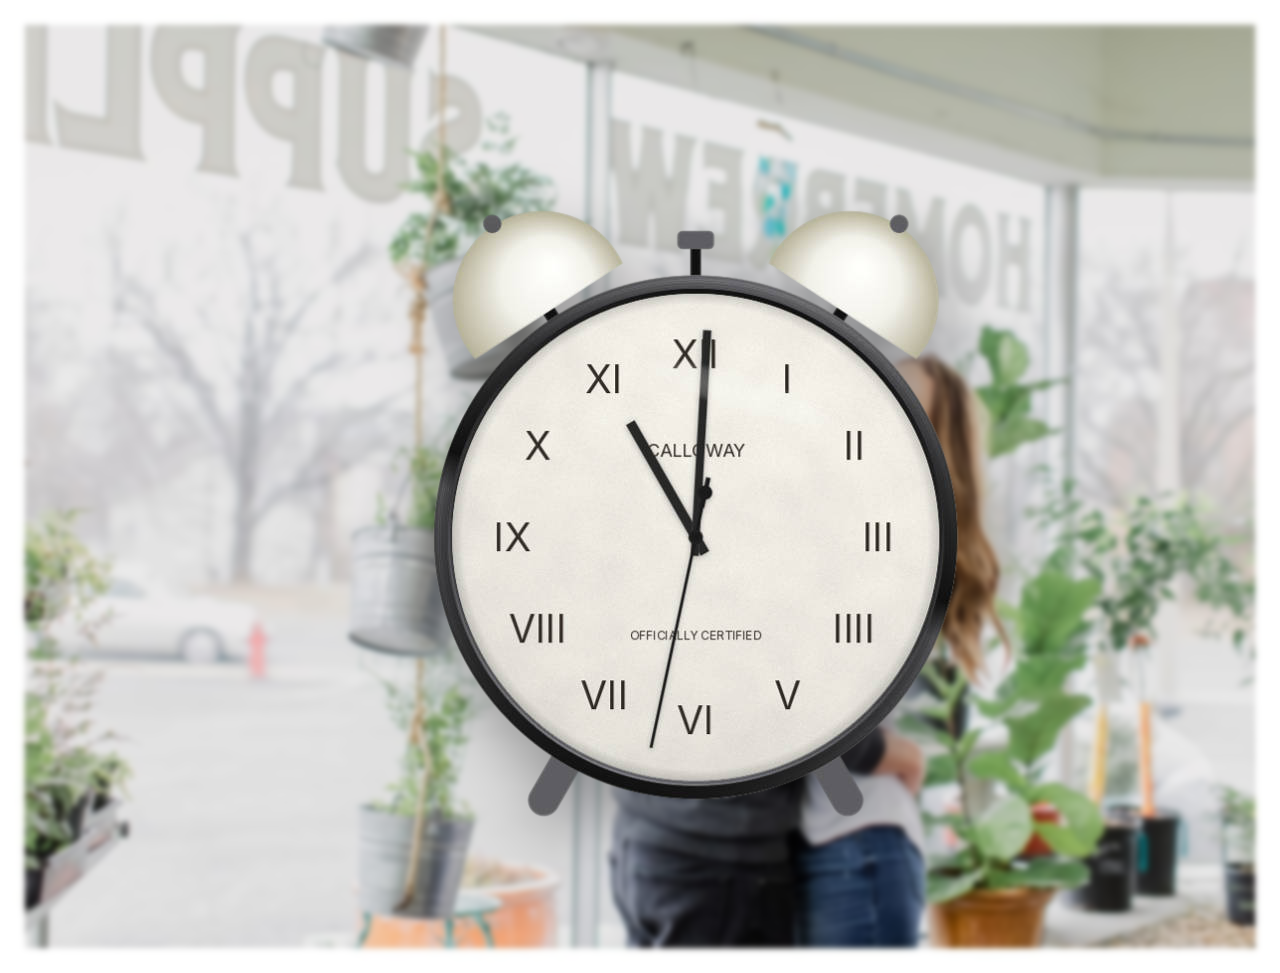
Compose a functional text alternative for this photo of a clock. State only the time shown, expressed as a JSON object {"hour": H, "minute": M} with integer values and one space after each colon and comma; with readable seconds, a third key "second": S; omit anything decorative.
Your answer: {"hour": 11, "minute": 0, "second": 32}
